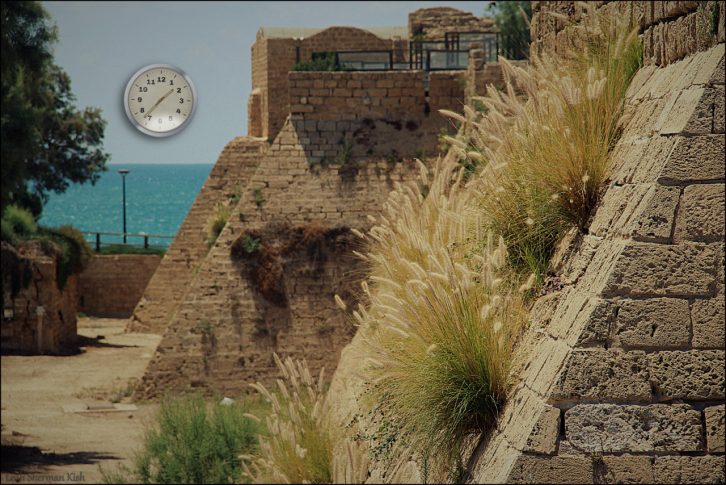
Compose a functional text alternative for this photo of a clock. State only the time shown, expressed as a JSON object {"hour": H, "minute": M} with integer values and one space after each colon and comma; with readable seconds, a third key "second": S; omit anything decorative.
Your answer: {"hour": 1, "minute": 37}
